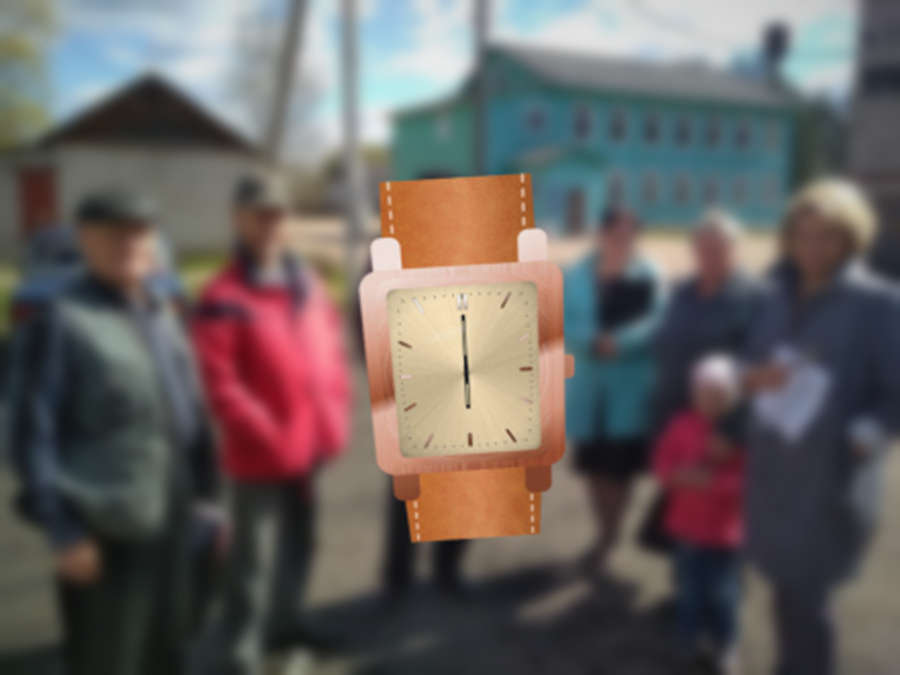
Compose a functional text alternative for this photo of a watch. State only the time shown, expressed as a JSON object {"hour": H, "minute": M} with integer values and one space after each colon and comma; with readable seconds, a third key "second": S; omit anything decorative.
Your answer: {"hour": 6, "minute": 0}
